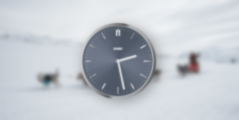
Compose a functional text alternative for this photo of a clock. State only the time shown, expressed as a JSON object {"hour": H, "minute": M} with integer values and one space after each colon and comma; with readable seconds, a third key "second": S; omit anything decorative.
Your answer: {"hour": 2, "minute": 28}
